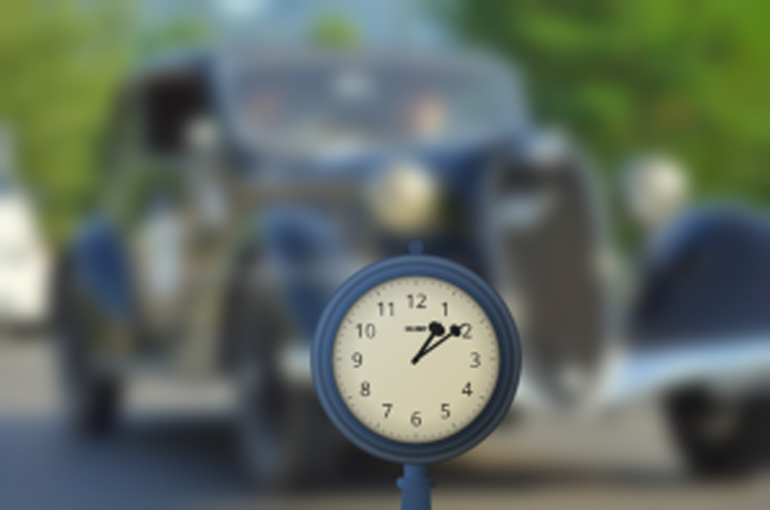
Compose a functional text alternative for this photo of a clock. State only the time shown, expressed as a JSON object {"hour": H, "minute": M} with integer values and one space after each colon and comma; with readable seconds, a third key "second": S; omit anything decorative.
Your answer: {"hour": 1, "minute": 9}
